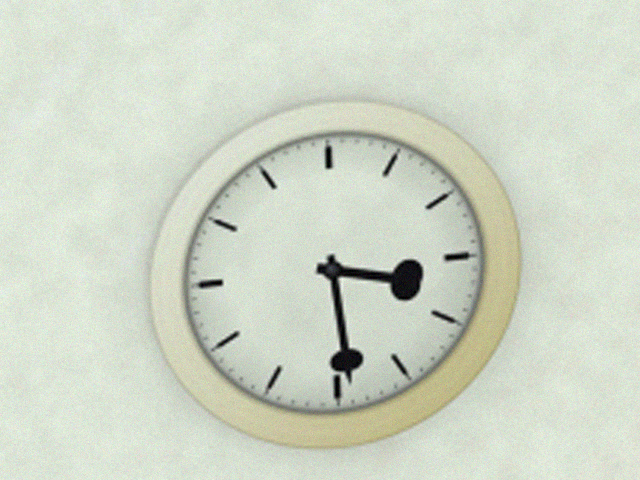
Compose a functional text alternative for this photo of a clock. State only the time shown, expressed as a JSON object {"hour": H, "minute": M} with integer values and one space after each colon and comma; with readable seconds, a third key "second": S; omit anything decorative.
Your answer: {"hour": 3, "minute": 29}
